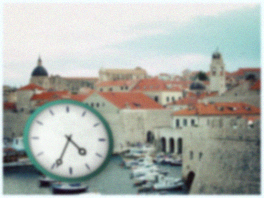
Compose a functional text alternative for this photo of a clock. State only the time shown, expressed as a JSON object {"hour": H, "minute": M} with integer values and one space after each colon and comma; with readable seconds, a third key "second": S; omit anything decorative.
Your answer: {"hour": 4, "minute": 34}
